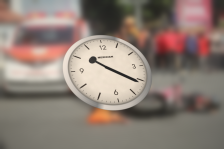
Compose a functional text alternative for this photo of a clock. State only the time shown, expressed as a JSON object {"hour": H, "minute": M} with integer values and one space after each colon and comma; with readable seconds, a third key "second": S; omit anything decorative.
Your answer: {"hour": 10, "minute": 21}
